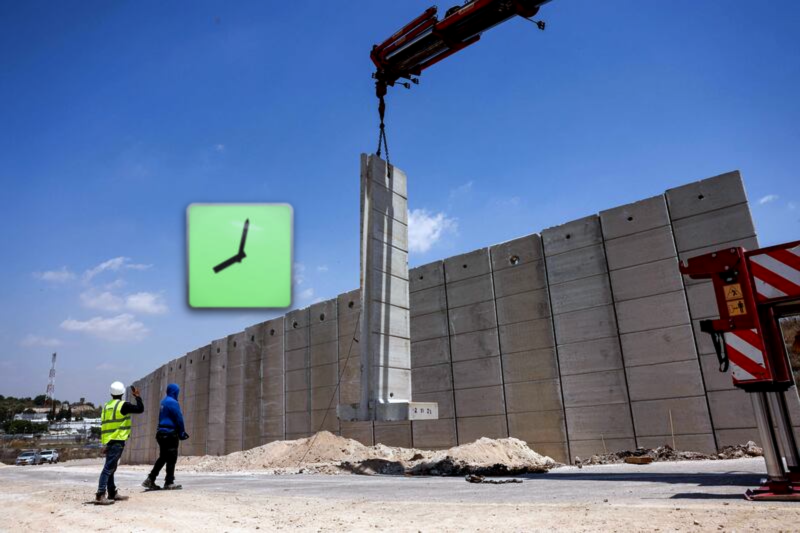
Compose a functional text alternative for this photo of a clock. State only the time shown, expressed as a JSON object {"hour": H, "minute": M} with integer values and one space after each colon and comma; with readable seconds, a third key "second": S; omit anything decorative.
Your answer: {"hour": 8, "minute": 2}
